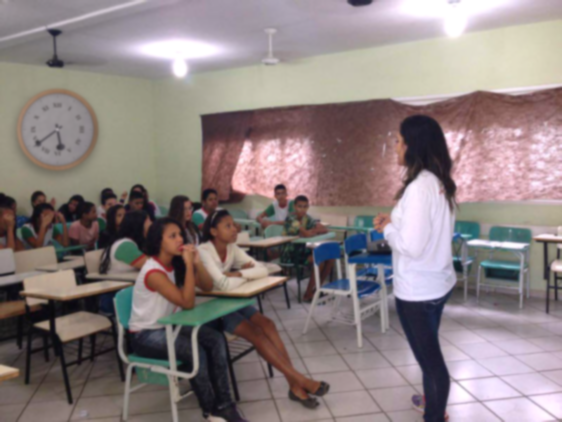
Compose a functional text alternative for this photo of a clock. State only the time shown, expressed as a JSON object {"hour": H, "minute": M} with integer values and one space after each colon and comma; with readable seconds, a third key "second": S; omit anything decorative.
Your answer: {"hour": 5, "minute": 39}
